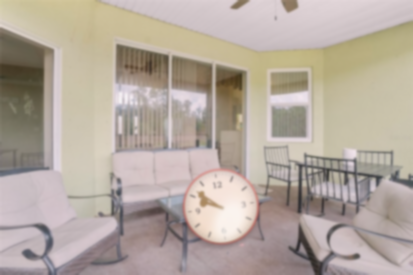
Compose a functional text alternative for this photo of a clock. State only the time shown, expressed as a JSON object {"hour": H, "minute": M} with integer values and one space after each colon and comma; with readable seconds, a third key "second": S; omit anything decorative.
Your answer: {"hour": 9, "minute": 52}
